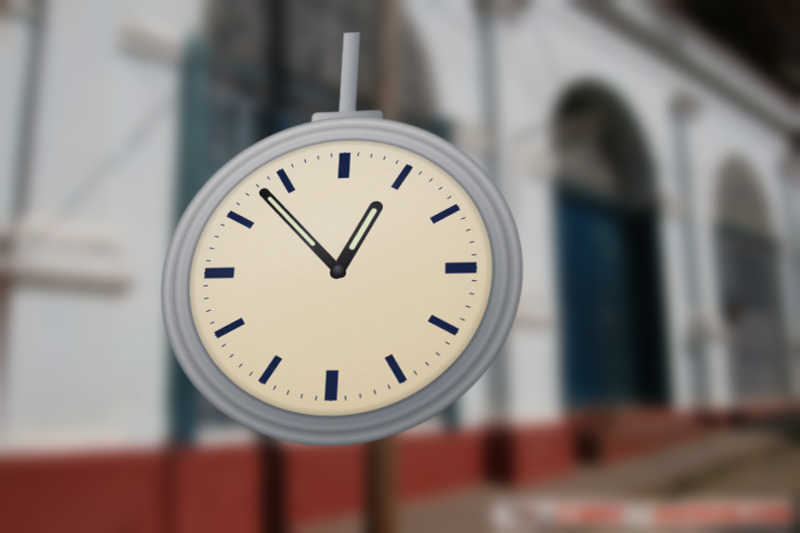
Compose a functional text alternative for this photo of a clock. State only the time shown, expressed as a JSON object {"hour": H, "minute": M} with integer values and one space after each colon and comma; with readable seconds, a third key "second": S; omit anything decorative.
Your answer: {"hour": 12, "minute": 53}
